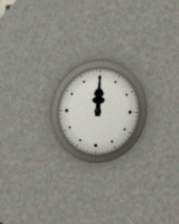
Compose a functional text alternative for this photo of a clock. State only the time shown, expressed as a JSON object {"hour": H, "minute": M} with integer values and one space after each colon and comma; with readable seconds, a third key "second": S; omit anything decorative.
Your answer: {"hour": 12, "minute": 0}
